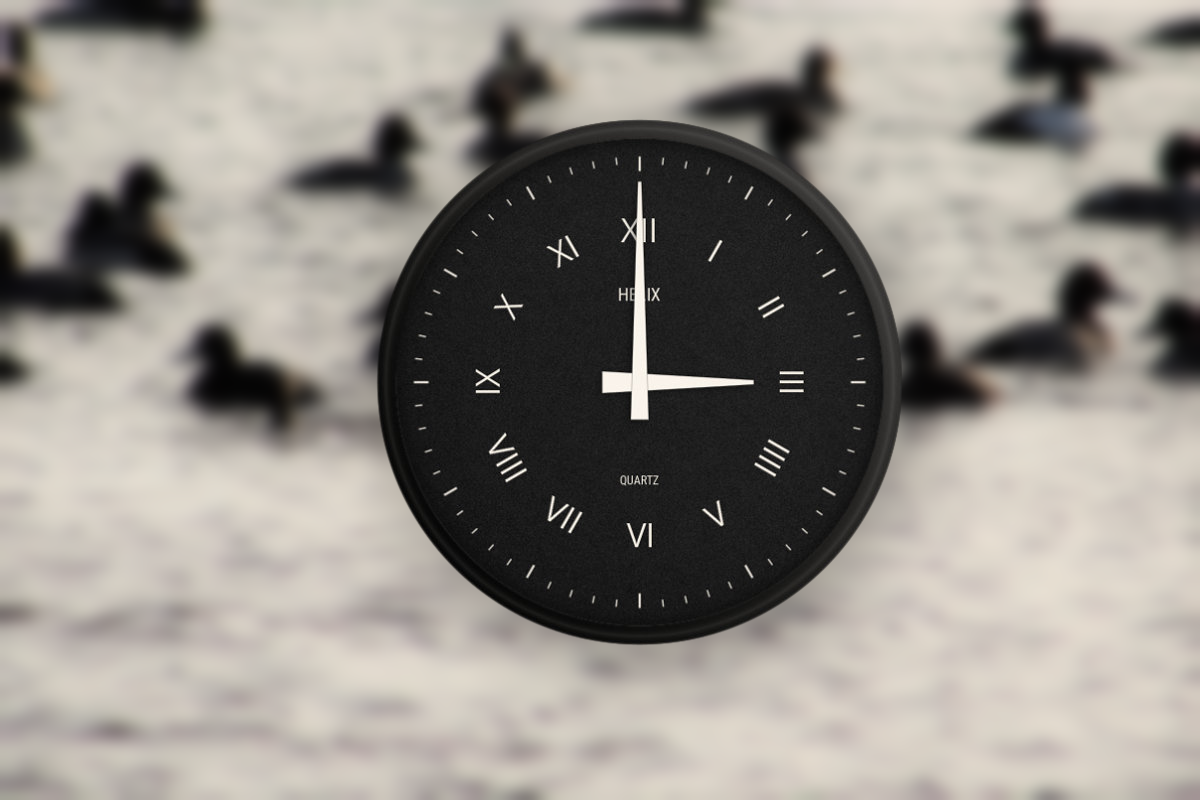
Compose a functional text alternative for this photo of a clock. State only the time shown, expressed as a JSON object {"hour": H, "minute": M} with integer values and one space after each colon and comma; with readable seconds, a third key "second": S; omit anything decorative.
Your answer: {"hour": 3, "minute": 0}
